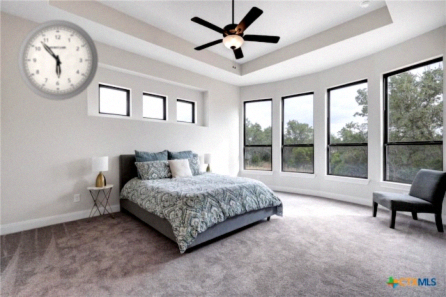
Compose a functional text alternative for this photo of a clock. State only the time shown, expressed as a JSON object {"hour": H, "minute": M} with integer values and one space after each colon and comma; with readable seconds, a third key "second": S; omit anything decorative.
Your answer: {"hour": 5, "minute": 53}
